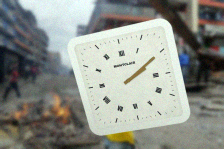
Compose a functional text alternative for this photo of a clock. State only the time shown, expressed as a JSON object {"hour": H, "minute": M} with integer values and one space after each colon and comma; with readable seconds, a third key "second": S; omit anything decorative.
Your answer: {"hour": 2, "minute": 10}
